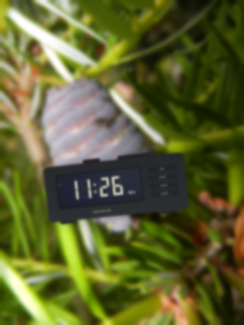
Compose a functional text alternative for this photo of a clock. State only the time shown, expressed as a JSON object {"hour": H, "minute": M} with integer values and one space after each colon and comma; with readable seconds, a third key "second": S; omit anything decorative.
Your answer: {"hour": 11, "minute": 26}
